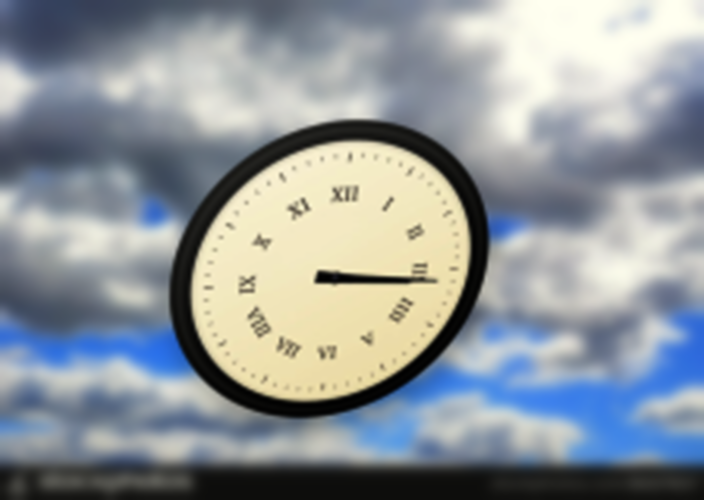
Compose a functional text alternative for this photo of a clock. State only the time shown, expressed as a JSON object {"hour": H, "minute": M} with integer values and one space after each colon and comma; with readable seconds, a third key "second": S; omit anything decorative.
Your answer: {"hour": 3, "minute": 16}
